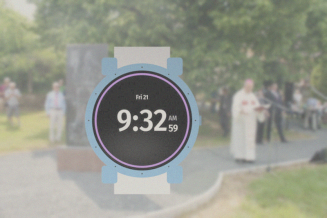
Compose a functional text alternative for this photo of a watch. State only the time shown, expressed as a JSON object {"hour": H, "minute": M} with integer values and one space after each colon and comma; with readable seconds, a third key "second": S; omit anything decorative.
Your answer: {"hour": 9, "minute": 32, "second": 59}
